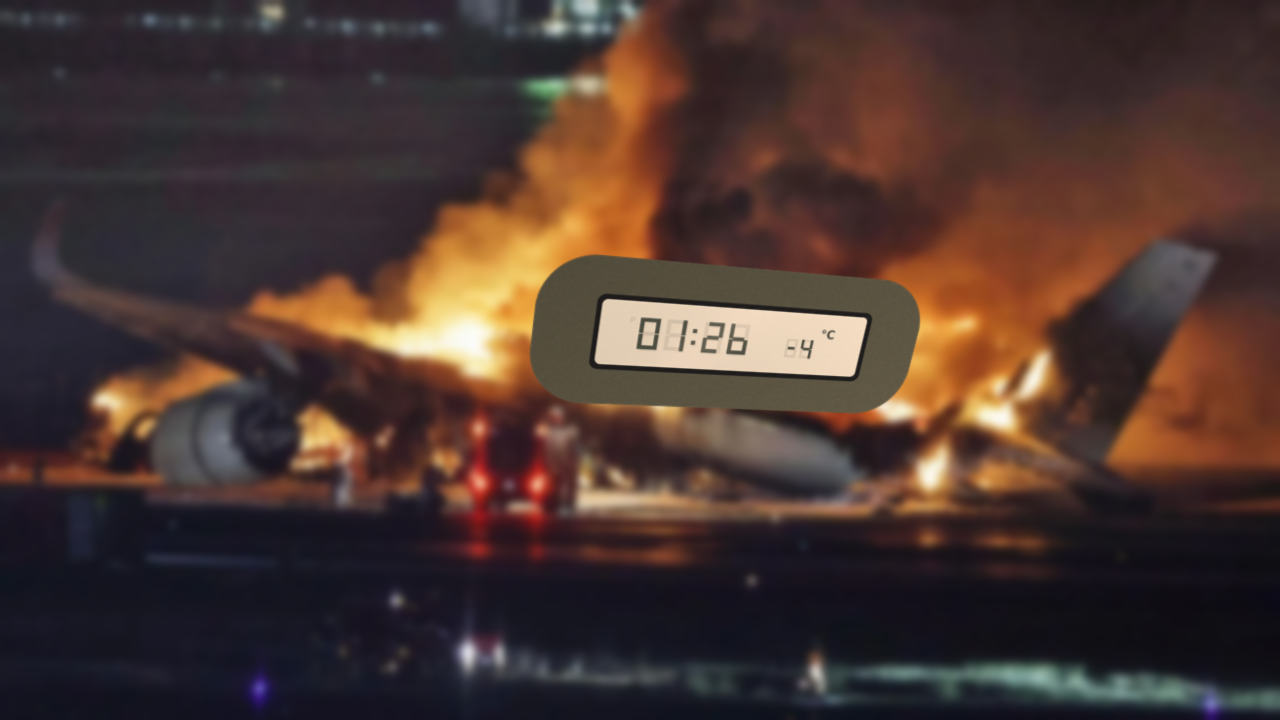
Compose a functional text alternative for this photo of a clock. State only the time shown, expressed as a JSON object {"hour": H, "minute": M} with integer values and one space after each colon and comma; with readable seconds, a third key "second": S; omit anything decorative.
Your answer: {"hour": 1, "minute": 26}
